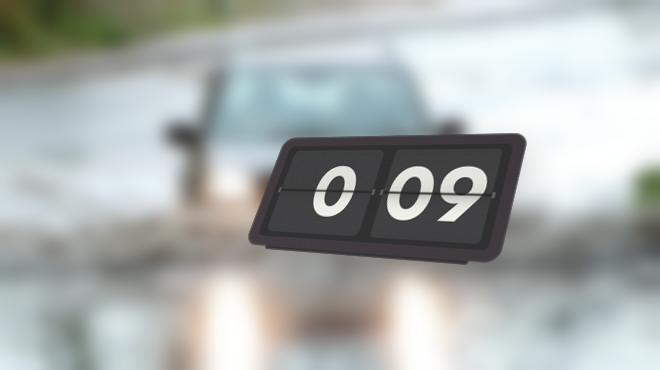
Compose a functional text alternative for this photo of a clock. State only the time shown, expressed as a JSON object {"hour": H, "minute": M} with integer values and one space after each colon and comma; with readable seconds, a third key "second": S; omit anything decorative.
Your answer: {"hour": 0, "minute": 9}
